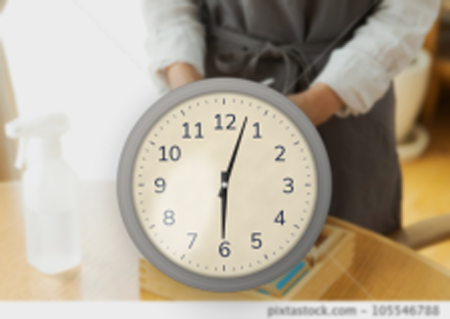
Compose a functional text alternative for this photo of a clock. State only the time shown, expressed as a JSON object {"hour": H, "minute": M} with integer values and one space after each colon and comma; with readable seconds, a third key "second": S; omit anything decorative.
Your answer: {"hour": 6, "minute": 3}
